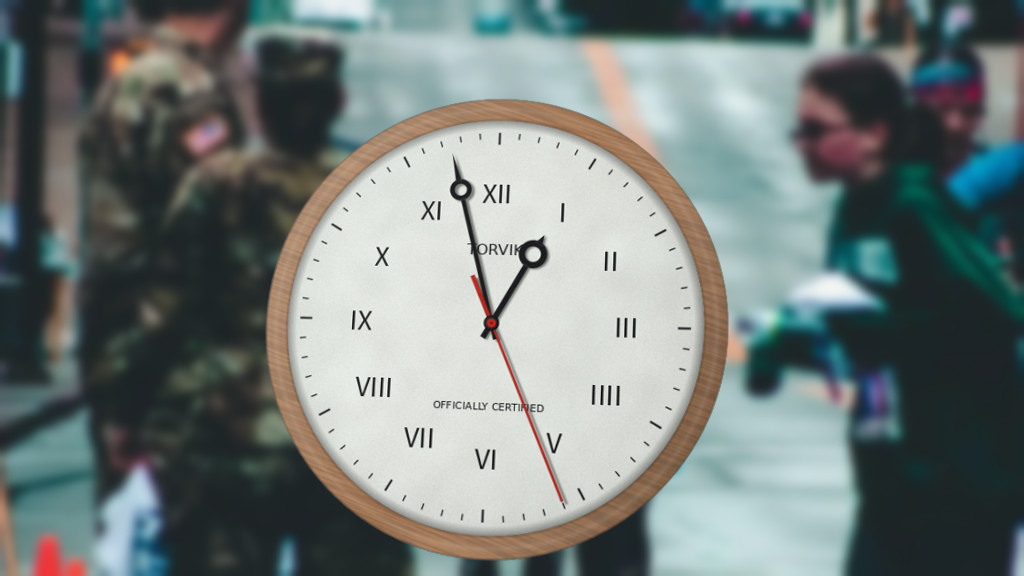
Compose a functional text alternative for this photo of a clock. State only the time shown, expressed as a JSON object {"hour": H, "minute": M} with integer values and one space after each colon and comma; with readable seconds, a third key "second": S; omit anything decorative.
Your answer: {"hour": 12, "minute": 57, "second": 26}
